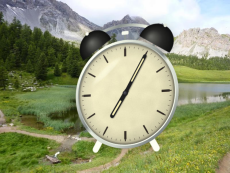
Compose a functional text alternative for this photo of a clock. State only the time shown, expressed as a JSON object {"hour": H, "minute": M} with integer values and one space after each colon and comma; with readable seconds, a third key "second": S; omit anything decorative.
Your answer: {"hour": 7, "minute": 5}
